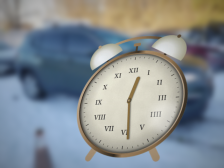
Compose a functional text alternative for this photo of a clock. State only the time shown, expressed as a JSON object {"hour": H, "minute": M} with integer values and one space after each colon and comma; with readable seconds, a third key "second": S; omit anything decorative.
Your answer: {"hour": 12, "minute": 29}
